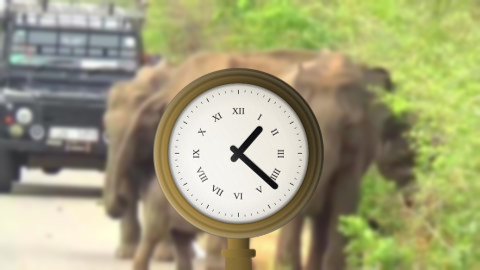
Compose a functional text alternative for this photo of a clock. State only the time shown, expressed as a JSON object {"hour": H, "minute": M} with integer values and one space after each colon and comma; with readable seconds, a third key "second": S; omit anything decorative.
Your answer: {"hour": 1, "minute": 22}
